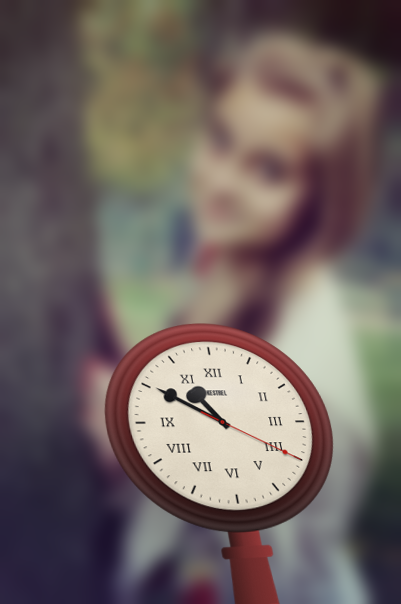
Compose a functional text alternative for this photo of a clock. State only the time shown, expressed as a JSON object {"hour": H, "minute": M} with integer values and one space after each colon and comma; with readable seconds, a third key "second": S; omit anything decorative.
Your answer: {"hour": 10, "minute": 50, "second": 20}
